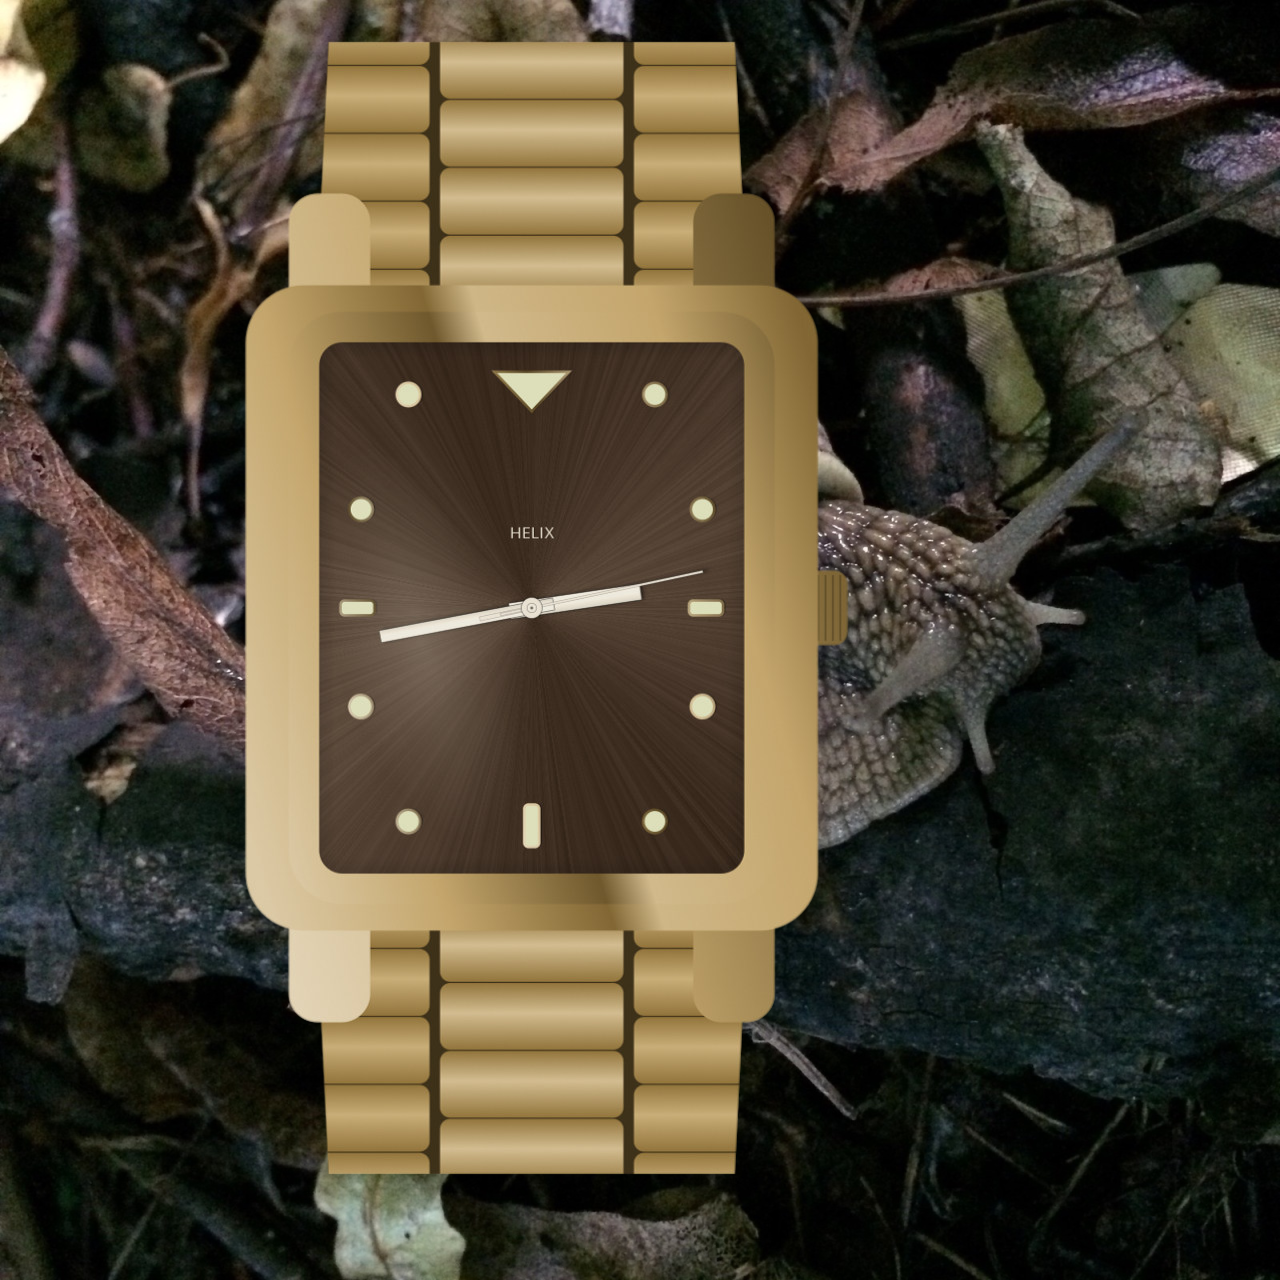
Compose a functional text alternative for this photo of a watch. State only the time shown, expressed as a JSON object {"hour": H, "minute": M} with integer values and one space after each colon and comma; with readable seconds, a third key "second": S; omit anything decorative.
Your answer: {"hour": 2, "minute": 43, "second": 13}
